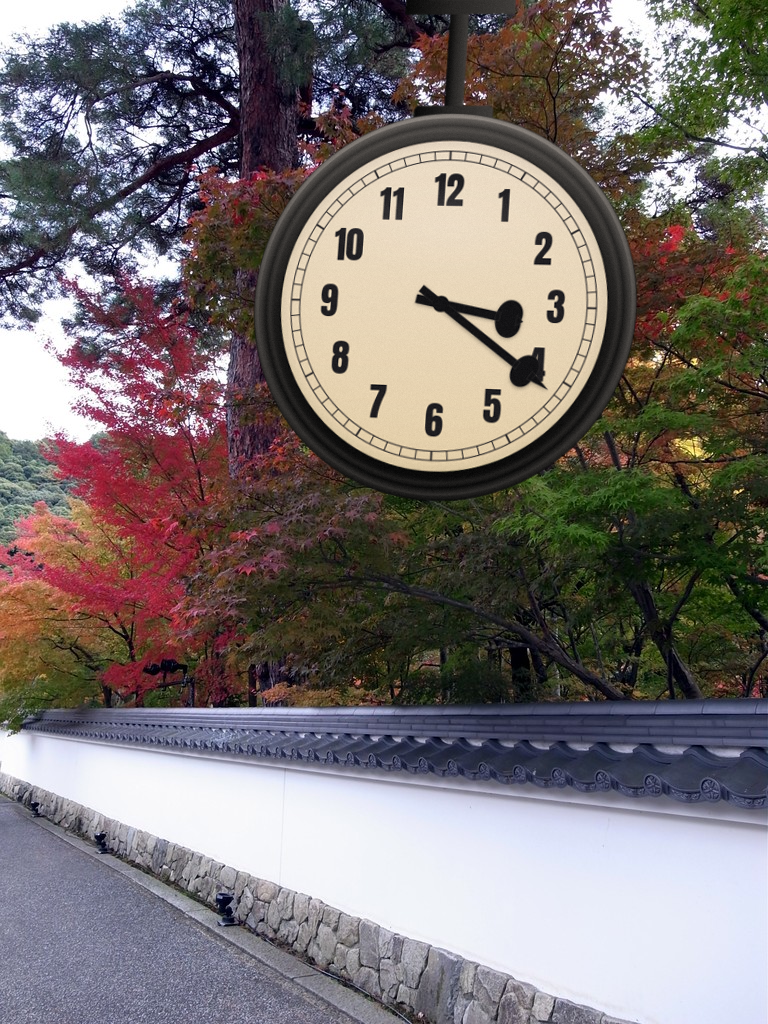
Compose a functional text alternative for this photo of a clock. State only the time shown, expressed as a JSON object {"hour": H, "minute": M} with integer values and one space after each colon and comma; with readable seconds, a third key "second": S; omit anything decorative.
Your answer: {"hour": 3, "minute": 21}
